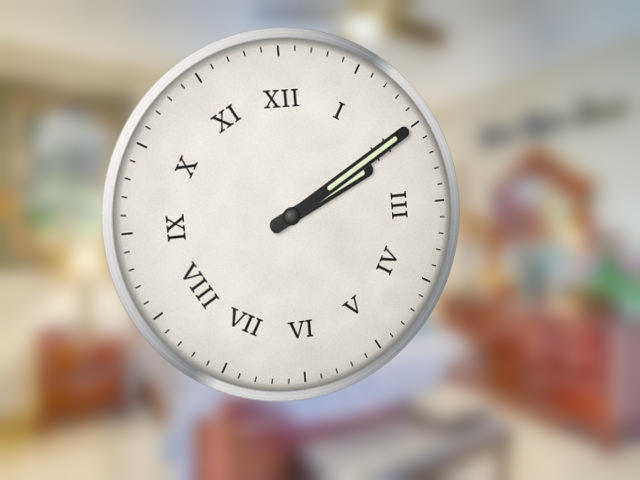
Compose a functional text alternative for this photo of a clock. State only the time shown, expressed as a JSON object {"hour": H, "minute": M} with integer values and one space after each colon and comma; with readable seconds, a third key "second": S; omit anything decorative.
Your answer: {"hour": 2, "minute": 10}
